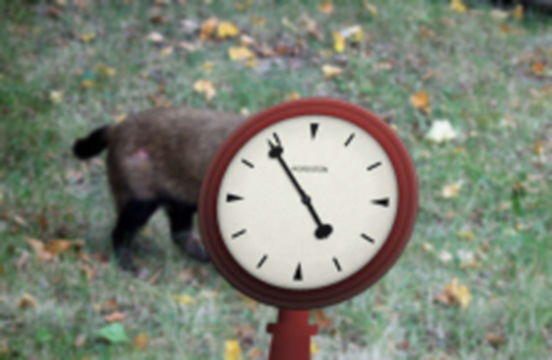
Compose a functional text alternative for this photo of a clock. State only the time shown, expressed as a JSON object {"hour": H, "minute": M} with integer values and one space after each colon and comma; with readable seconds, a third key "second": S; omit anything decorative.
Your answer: {"hour": 4, "minute": 54}
